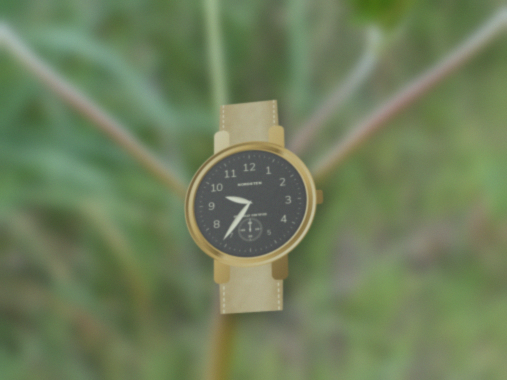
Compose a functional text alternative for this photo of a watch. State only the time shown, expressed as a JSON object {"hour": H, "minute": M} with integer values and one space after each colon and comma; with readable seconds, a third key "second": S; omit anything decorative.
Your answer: {"hour": 9, "minute": 36}
